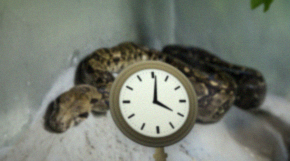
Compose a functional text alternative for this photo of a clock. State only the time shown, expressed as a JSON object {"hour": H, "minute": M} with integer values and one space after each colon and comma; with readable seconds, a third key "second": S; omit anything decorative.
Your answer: {"hour": 4, "minute": 1}
